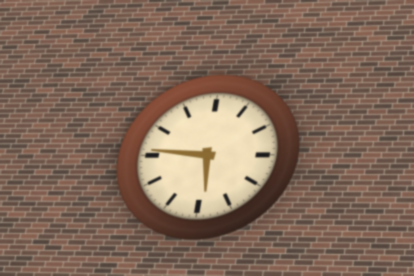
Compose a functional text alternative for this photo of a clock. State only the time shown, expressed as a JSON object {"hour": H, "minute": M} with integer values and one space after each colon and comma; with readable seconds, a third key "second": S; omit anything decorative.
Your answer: {"hour": 5, "minute": 46}
